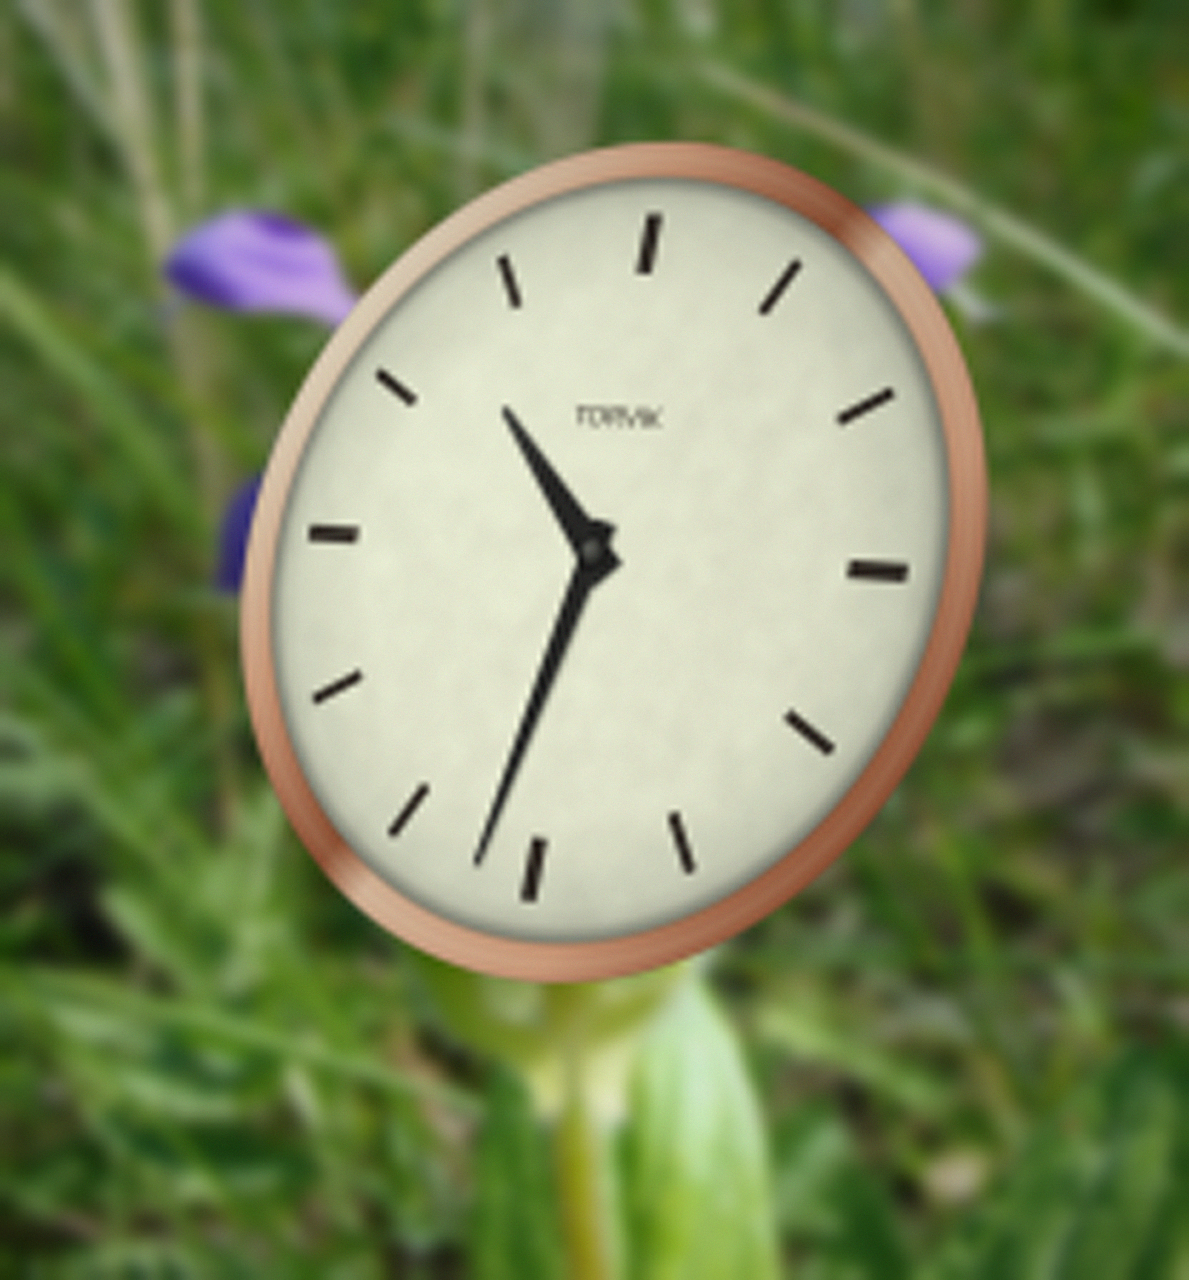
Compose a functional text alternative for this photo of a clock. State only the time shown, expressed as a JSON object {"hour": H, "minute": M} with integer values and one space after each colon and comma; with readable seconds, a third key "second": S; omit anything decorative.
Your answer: {"hour": 10, "minute": 32}
